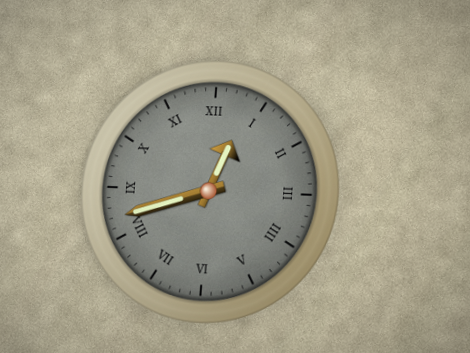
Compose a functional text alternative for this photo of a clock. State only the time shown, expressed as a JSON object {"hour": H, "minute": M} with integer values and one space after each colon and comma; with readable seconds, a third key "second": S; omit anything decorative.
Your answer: {"hour": 12, "minute": 42}
